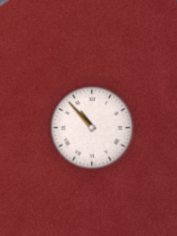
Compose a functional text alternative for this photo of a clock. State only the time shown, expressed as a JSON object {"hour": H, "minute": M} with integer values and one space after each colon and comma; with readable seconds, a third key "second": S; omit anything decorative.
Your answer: {"hour": 10, "minute": 53}
